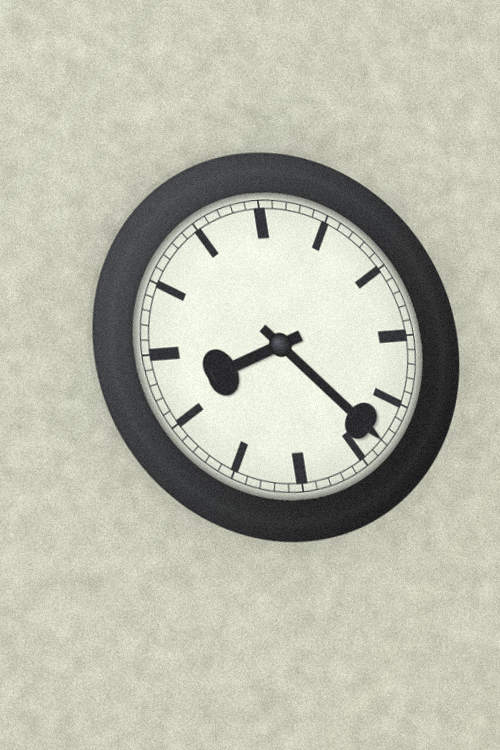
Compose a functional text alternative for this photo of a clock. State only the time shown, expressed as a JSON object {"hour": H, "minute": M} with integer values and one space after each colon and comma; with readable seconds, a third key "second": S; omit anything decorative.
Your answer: {"hour": 8, "minute": 23}
